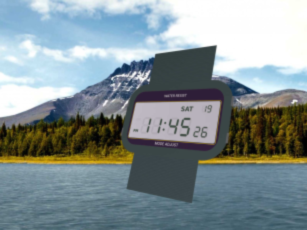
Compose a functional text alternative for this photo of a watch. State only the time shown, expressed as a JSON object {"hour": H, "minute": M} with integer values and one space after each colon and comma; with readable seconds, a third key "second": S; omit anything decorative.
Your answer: {"hour": 11, "minute": 45, "second": 26}
